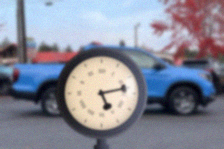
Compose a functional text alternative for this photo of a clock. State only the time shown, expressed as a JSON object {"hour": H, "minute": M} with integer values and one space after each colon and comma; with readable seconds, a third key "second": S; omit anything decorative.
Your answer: {"hour": 5, "minute": 13}
